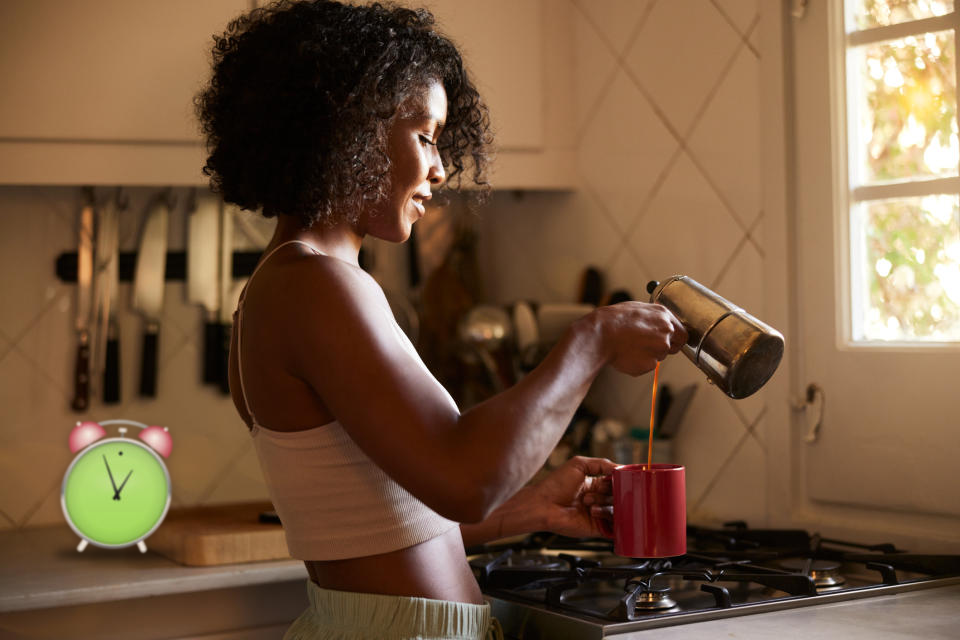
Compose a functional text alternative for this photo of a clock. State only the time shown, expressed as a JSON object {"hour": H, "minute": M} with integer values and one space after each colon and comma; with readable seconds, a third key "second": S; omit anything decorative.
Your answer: {"hour": 12, "minute": 56}
